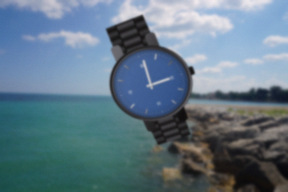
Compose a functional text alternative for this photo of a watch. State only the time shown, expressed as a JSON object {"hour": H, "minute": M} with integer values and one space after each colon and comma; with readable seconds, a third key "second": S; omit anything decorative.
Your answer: {"hour": 3, "minute": 1}
